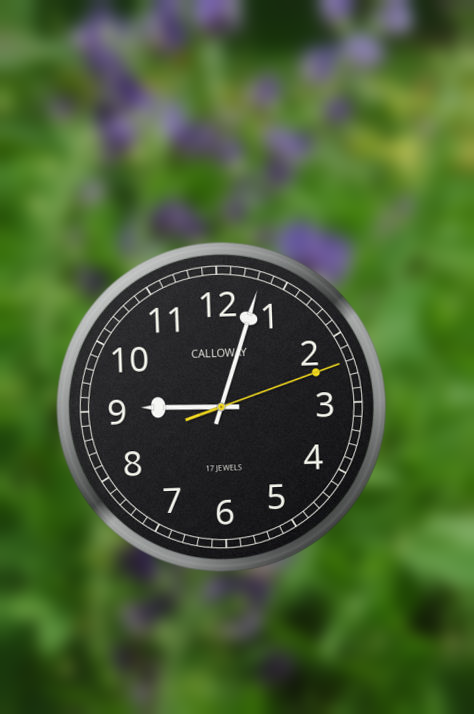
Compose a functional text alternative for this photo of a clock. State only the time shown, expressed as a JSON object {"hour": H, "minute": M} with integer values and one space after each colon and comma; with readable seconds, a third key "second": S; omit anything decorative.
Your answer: {"hour": 9, "minute": 3, "second": 12}
